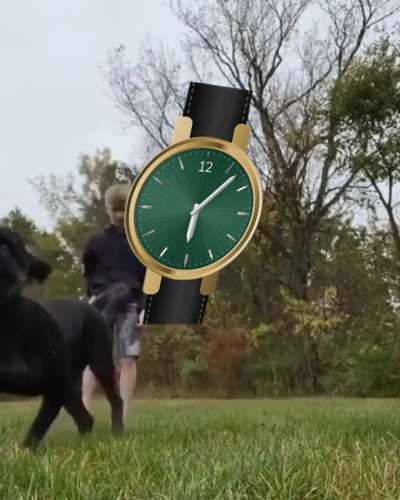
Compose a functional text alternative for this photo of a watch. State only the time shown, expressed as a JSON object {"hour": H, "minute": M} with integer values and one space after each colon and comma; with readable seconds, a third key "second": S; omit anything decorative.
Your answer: {"hour": 6, "minute": 7}
